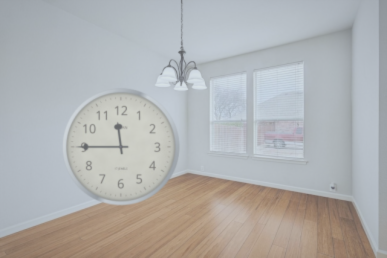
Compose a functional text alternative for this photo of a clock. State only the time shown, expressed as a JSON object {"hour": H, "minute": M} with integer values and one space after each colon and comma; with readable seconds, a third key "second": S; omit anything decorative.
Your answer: {"hour": 11, "minute": 45}
